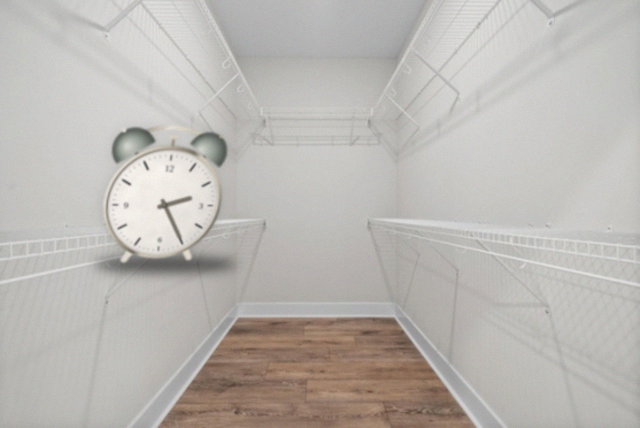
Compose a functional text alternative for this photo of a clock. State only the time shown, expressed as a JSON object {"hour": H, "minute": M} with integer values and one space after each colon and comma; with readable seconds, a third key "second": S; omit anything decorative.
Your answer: {"hour": 2, "minute": 25}
